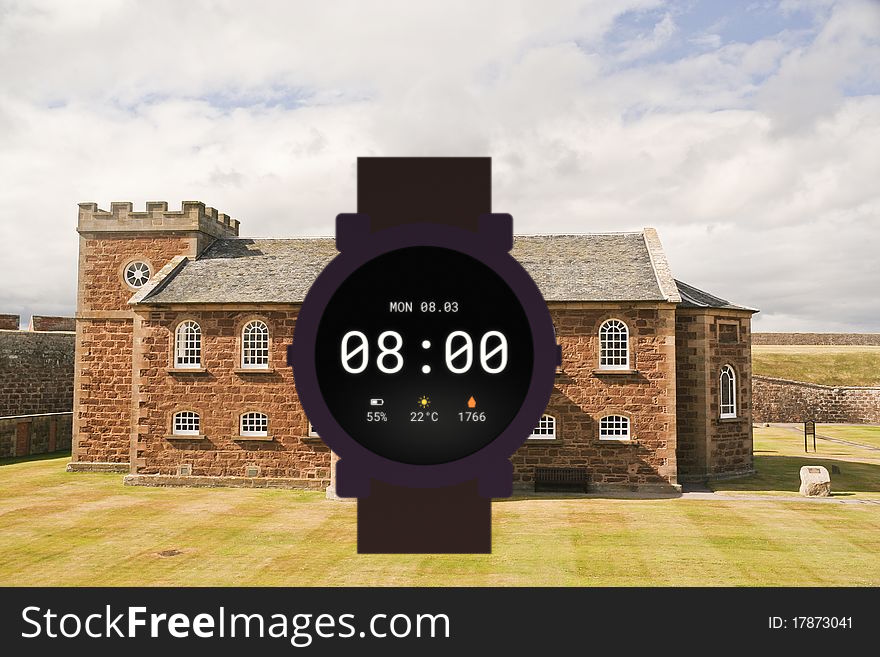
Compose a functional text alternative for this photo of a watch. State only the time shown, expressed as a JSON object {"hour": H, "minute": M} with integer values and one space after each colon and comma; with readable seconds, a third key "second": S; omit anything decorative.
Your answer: {"hour": 8, "minute": 0}
